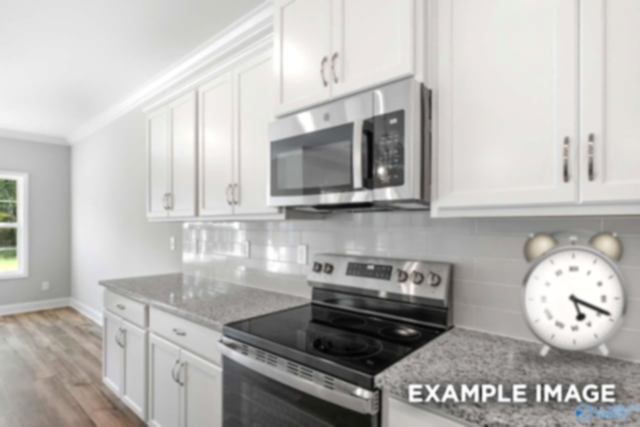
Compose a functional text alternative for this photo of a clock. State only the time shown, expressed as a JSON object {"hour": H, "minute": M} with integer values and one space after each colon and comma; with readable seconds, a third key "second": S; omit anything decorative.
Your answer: {"hour": 5, "minute": 19}
